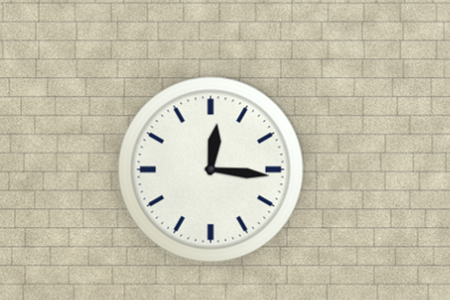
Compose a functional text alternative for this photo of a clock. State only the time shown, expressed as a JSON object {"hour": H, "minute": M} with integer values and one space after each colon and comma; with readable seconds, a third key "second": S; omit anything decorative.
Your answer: {"hour": 12, "minute": 16}
